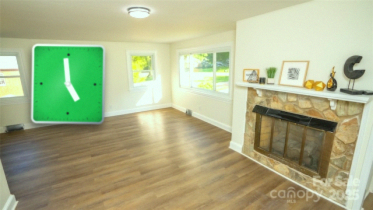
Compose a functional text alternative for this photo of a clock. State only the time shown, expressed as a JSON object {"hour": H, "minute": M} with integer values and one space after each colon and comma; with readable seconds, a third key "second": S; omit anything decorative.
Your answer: {"hour": 4, "minute": 59}
